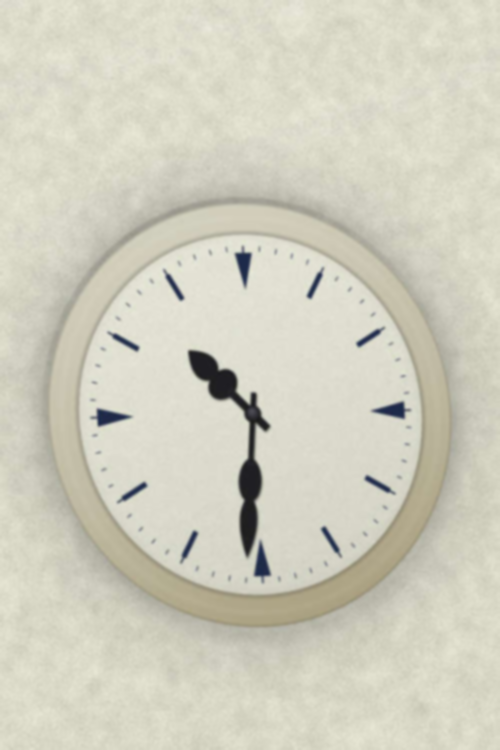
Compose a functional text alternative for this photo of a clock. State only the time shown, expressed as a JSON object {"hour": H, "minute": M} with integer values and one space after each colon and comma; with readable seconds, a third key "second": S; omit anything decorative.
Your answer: {"hour": 10, "minute": 31}
